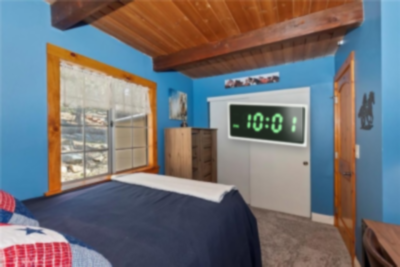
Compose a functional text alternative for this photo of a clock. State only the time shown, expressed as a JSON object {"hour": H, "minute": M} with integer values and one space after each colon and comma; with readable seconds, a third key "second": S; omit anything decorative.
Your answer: {"hour": 10, "minute": 1}
